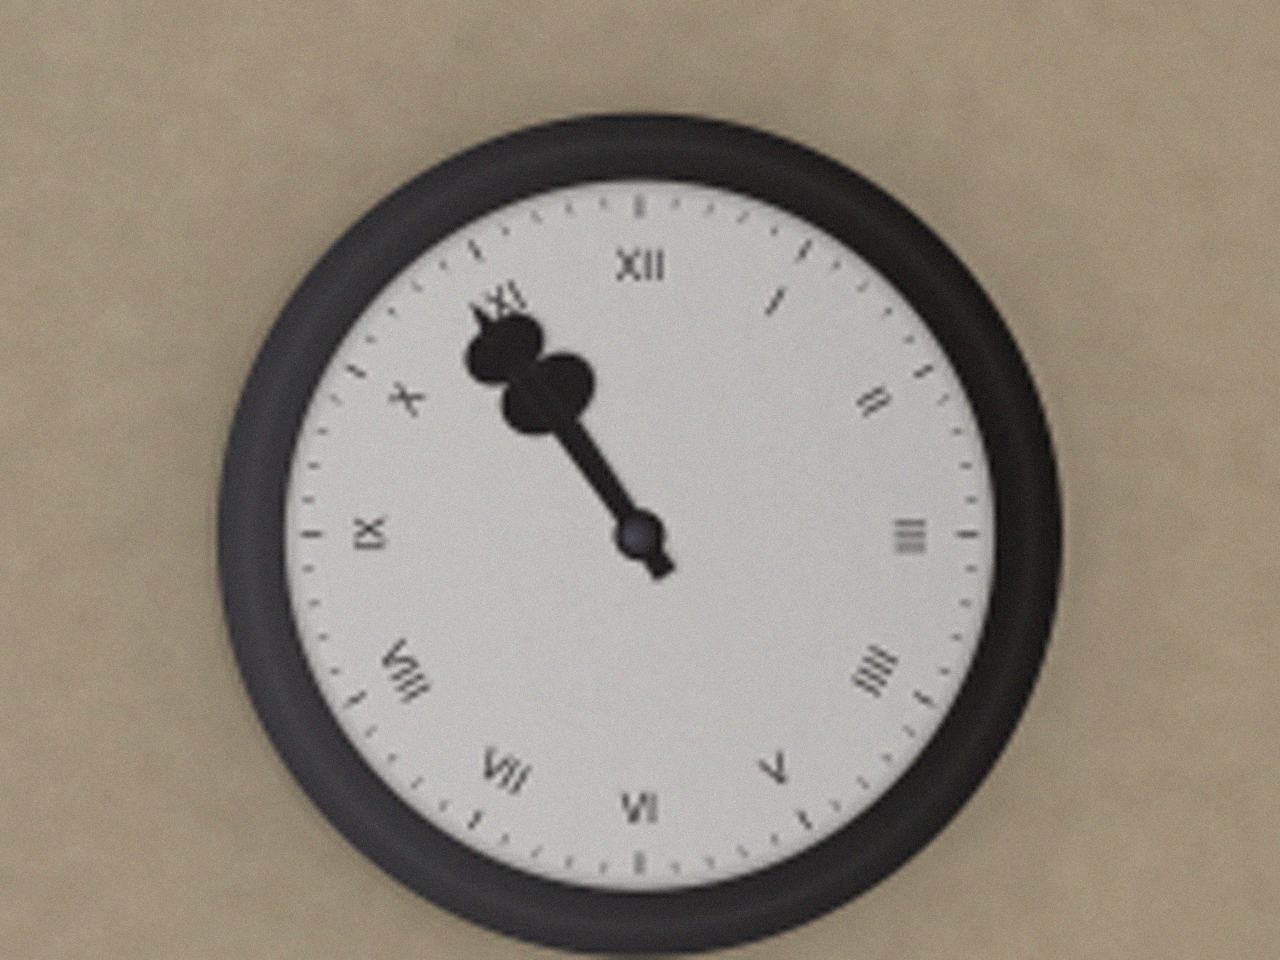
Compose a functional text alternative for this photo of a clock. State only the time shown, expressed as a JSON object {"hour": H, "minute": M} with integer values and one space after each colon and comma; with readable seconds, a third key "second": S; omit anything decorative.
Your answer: {"hour": 10, "minute": 54}
